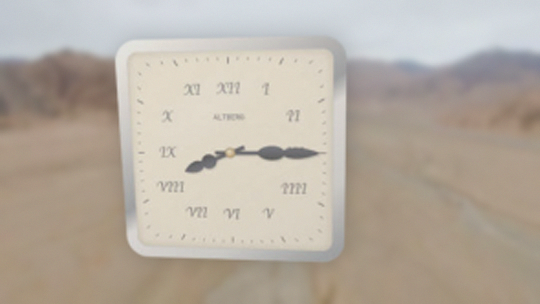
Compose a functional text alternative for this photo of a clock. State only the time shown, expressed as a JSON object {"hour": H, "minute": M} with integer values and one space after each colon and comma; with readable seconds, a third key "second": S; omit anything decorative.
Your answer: {"hour": 8, "minute": 15}
